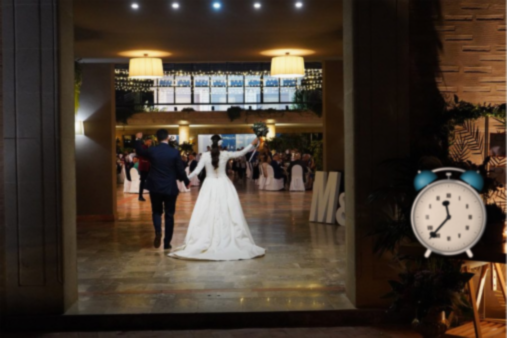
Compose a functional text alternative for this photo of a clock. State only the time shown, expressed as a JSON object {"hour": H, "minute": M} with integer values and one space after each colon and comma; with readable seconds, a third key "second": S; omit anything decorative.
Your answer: {"hour": 11, "minute": 37}
